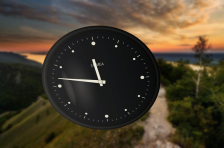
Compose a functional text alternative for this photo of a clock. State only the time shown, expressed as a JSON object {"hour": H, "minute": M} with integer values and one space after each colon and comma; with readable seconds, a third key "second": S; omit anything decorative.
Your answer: {"hour": 11, "minute": 47}
